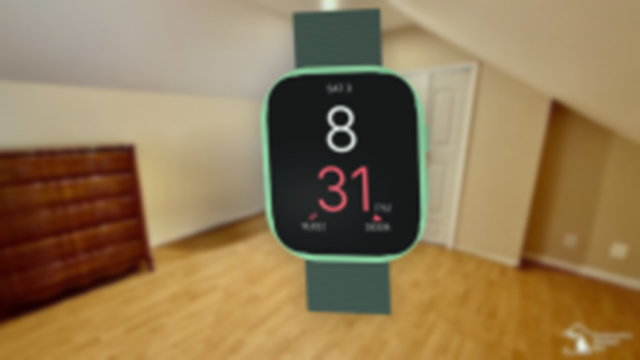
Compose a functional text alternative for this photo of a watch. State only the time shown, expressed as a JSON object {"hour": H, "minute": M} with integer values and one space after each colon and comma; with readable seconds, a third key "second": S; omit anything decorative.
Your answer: {"hour": 8, "minute": 31}
